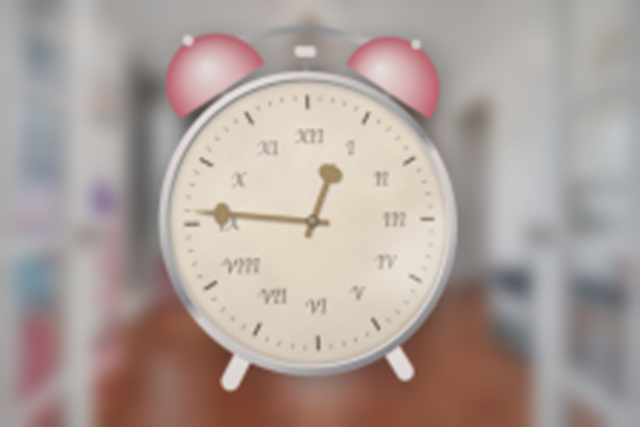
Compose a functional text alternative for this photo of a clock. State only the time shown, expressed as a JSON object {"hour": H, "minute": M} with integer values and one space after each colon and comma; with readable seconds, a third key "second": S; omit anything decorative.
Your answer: {"hour": 12, "minute": 46}
